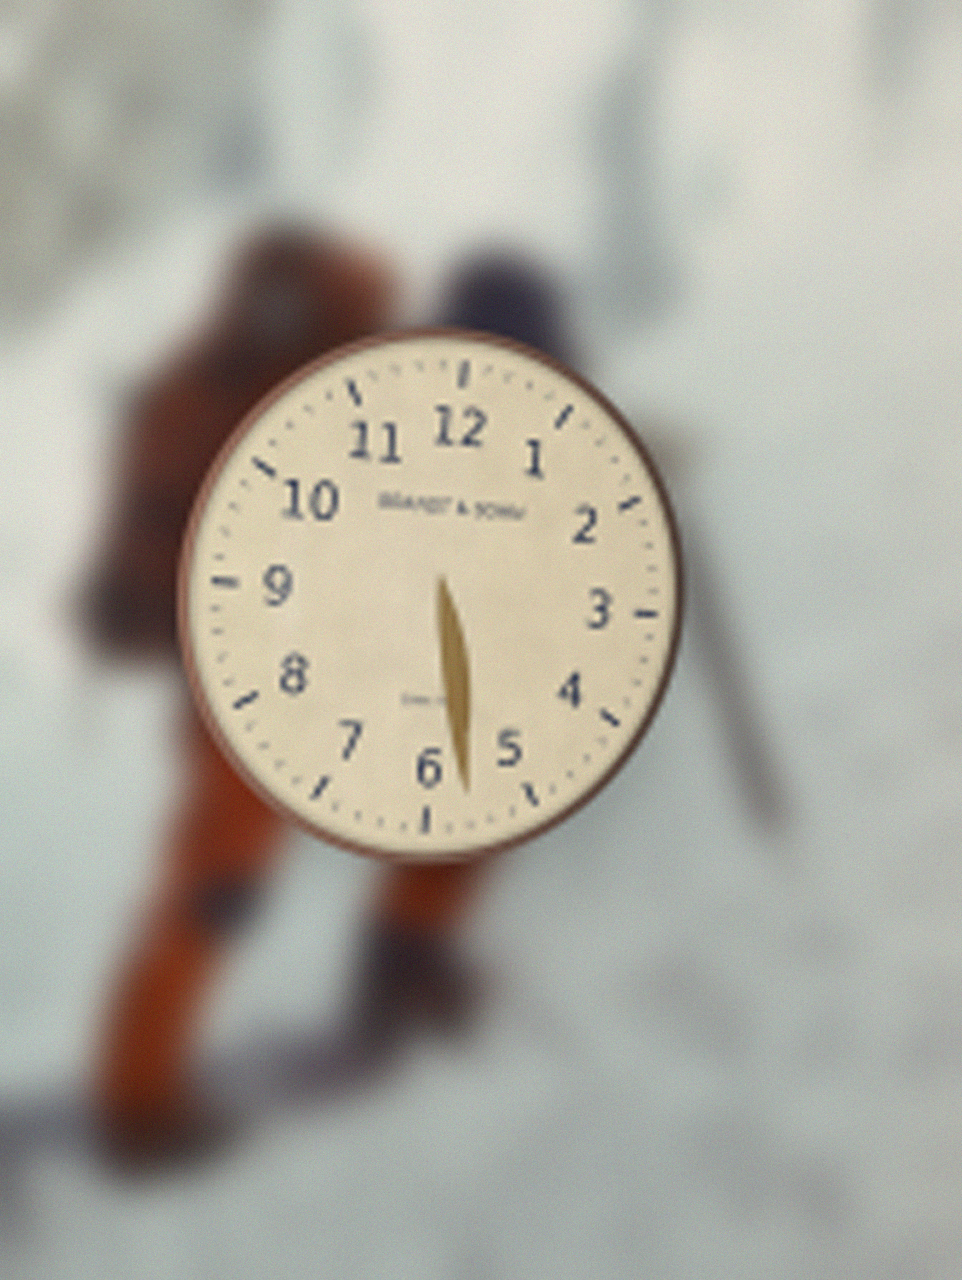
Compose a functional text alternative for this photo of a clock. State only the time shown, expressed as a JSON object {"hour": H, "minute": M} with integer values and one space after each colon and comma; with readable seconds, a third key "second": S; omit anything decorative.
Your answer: {"hour": 5, "minute": 28}
